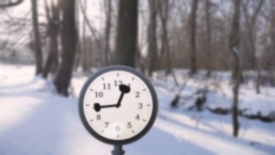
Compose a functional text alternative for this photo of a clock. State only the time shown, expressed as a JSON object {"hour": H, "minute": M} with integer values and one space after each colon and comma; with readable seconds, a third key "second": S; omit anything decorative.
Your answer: {"hour": 12, "minute": 44}
